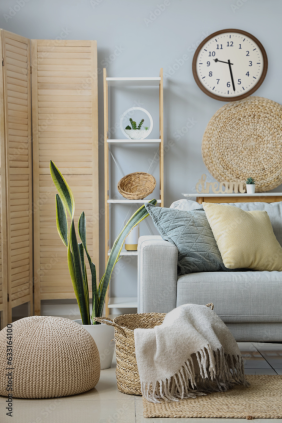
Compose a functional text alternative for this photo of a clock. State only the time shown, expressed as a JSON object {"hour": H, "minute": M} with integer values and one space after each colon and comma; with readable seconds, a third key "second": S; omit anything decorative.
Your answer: {"hour": 9, "minute": 28}
